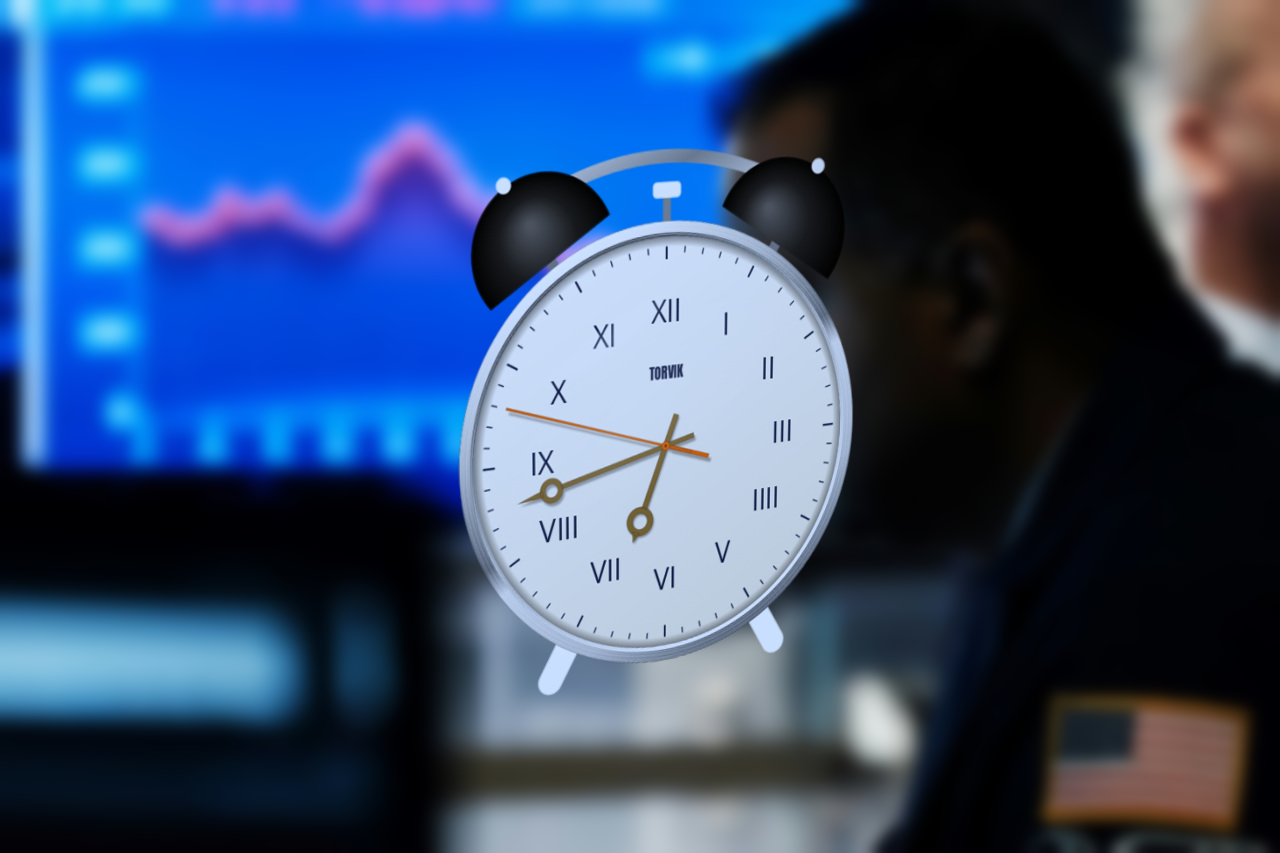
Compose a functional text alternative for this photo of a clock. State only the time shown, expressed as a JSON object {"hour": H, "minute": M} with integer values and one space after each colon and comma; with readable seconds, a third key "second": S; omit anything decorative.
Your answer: {"hour": 6, "minute": 42, "second": 48}
